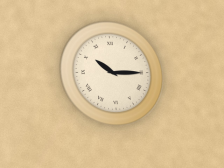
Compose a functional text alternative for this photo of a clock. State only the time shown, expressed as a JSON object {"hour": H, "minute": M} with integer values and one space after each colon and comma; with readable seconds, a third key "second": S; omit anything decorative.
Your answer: {"hour": 10, "minute": 15}
